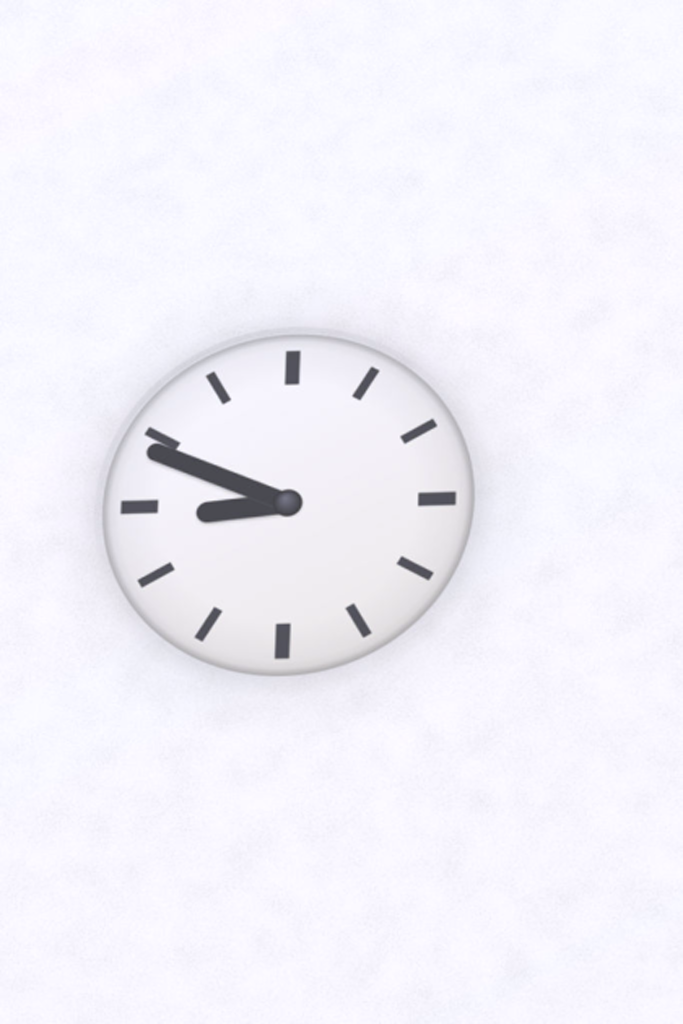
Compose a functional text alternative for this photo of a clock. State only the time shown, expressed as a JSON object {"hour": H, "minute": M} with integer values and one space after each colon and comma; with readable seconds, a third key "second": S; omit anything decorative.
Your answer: {"hour": 8, "minute": 49}
